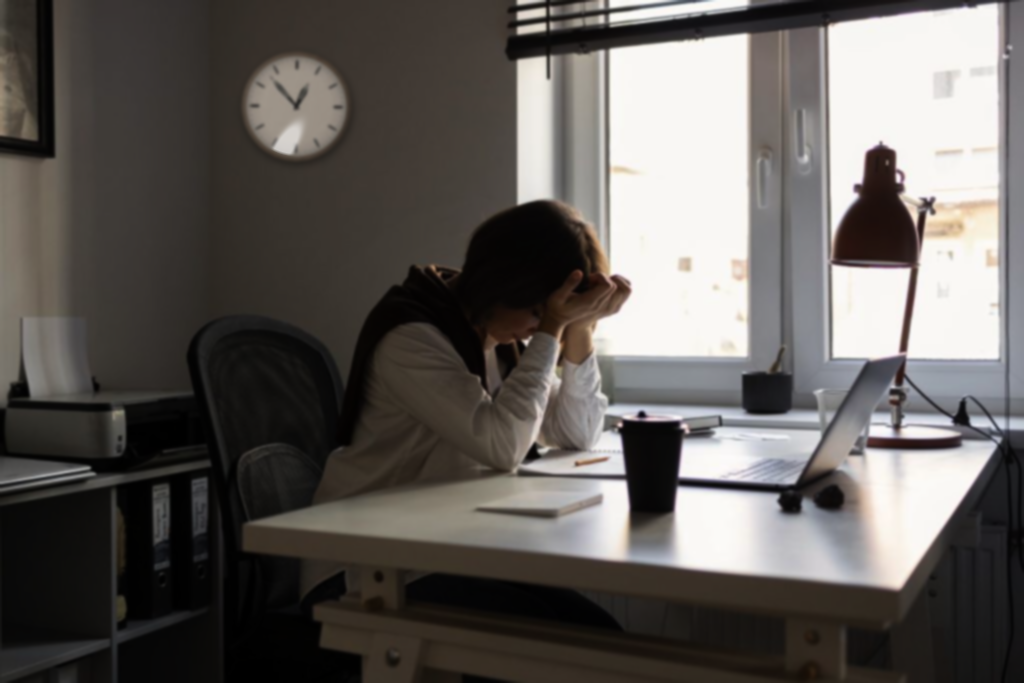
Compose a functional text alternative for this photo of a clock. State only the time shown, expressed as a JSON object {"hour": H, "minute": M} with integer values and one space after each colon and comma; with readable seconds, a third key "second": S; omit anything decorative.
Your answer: {"hour": 12, "minute": 53}
